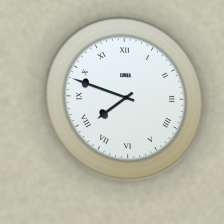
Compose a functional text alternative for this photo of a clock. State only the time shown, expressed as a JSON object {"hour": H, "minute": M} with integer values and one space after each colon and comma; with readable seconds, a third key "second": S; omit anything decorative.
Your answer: {"hour": 7, "minute": 48}
